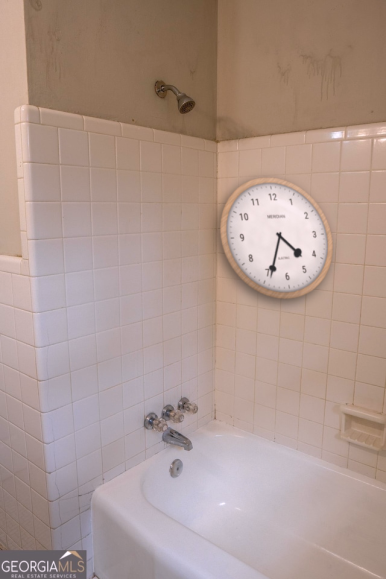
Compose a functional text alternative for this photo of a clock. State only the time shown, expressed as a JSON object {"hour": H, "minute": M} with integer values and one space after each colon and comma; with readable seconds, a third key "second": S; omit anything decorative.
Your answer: {"hour": 4, "minute": 34}
